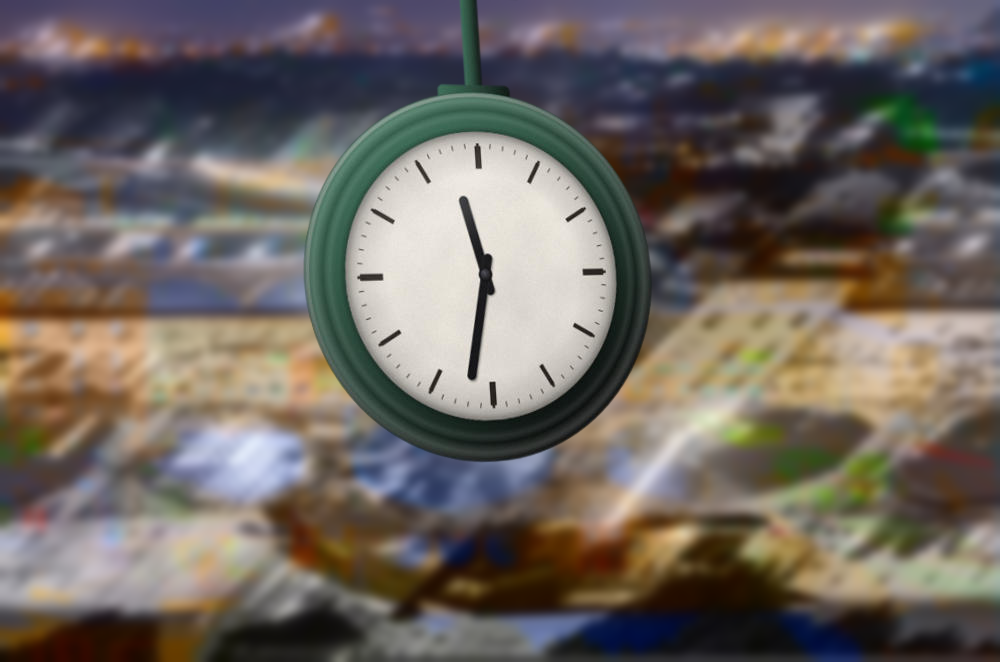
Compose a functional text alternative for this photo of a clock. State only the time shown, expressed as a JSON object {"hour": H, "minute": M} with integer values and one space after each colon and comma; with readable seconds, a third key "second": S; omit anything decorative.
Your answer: {"hour": 11, "minute": 32}
